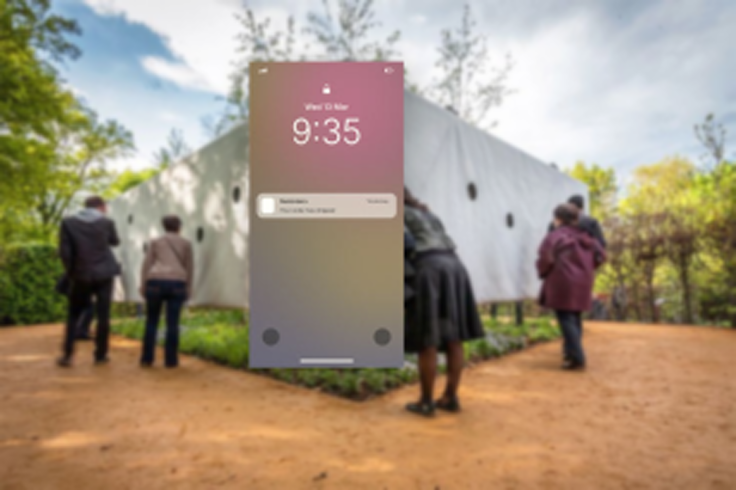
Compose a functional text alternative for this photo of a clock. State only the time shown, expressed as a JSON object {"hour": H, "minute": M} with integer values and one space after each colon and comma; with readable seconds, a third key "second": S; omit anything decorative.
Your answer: {"hour": 9, "minute": 35}
